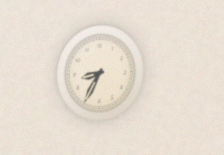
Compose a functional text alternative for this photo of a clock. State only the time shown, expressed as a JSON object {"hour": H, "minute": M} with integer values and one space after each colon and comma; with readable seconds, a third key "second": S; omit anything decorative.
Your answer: {"hour": 8, "minute": 35}
